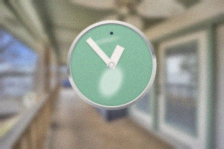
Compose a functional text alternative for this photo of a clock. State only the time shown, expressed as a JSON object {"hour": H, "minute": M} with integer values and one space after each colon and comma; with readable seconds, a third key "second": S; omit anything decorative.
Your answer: {"hour": 12, "minute": 53}
